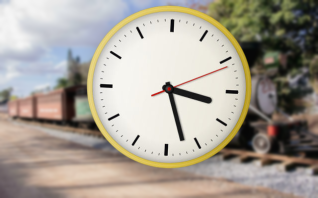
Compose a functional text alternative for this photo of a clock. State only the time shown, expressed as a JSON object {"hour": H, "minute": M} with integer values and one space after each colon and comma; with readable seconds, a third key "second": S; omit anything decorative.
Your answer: {"hour": 3, "minute": 27, "second": 11}
